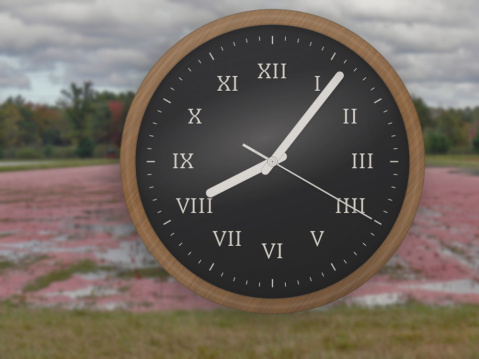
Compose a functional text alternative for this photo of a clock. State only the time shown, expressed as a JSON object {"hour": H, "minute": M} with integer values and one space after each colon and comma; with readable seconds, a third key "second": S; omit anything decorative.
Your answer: {"hour": 8, "minute": 6, "second": 20}
